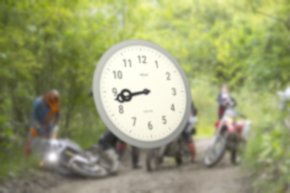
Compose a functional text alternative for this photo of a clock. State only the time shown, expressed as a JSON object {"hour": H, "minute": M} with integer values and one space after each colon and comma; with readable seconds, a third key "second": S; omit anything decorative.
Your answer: {"hour": 8, "minute": 43}
